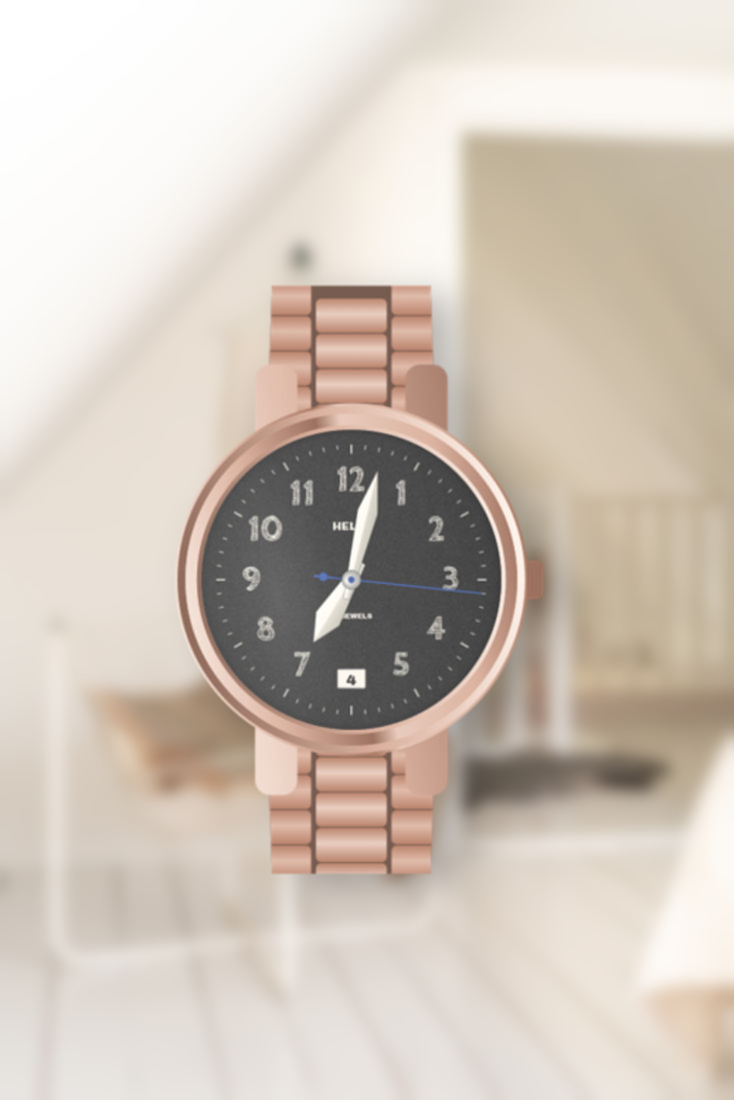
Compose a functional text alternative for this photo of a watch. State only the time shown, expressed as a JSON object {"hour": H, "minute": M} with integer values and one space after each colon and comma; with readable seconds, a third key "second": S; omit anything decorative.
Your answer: {"hour": 7, "minute": 2, "second": 16}
